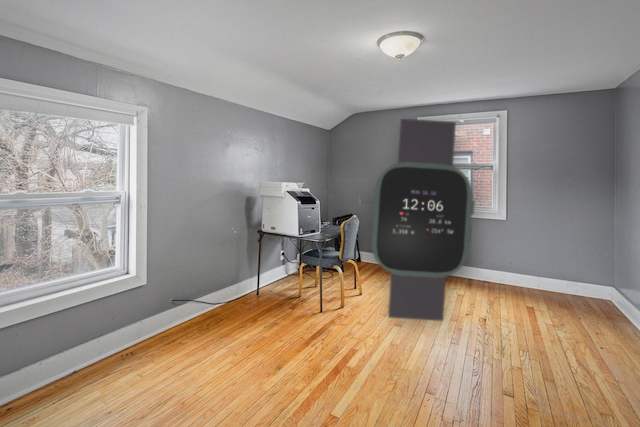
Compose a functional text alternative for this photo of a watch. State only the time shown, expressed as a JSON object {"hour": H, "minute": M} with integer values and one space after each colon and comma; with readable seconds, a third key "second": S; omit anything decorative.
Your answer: {"hour": 12, "minute": 6}
